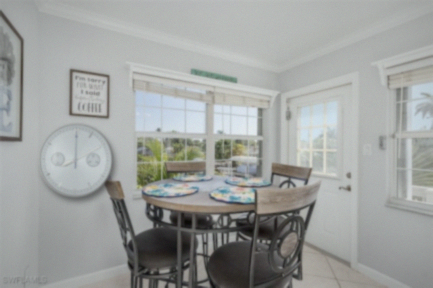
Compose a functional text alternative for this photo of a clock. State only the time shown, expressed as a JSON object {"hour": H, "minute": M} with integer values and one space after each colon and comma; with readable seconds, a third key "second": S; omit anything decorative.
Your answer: {"hour": 8, "minute": 10}
